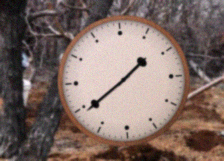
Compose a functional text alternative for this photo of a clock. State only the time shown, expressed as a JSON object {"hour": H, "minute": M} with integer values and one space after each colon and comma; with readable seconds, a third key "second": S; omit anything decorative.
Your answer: {"hour": 1, "minute": 39}
